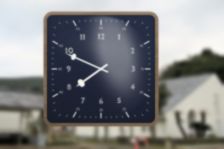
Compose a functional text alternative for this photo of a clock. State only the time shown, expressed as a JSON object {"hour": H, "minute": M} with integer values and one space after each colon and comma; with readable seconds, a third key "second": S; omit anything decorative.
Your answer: {"hour": 7, "minute": 49}
